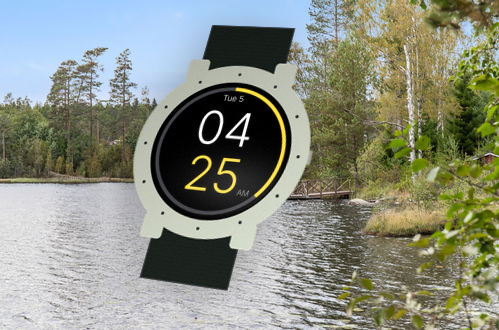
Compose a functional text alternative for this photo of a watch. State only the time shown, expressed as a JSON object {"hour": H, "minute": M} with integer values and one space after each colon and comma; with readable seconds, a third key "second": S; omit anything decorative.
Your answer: {"hour": 4, "minute": 25}
